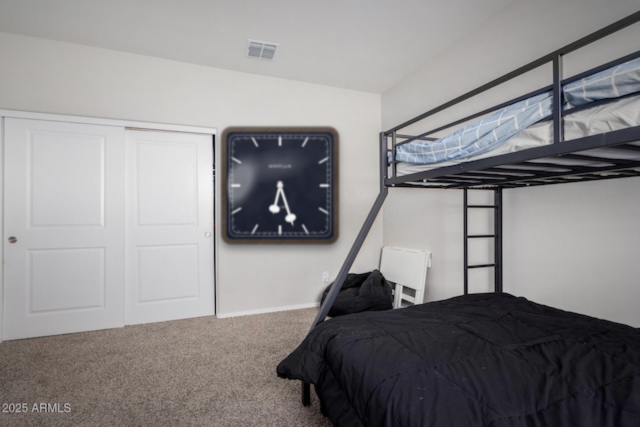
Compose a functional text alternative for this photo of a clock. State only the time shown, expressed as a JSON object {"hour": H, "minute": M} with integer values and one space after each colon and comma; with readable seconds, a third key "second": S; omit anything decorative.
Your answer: {"hour": 6, "minute": 27}
